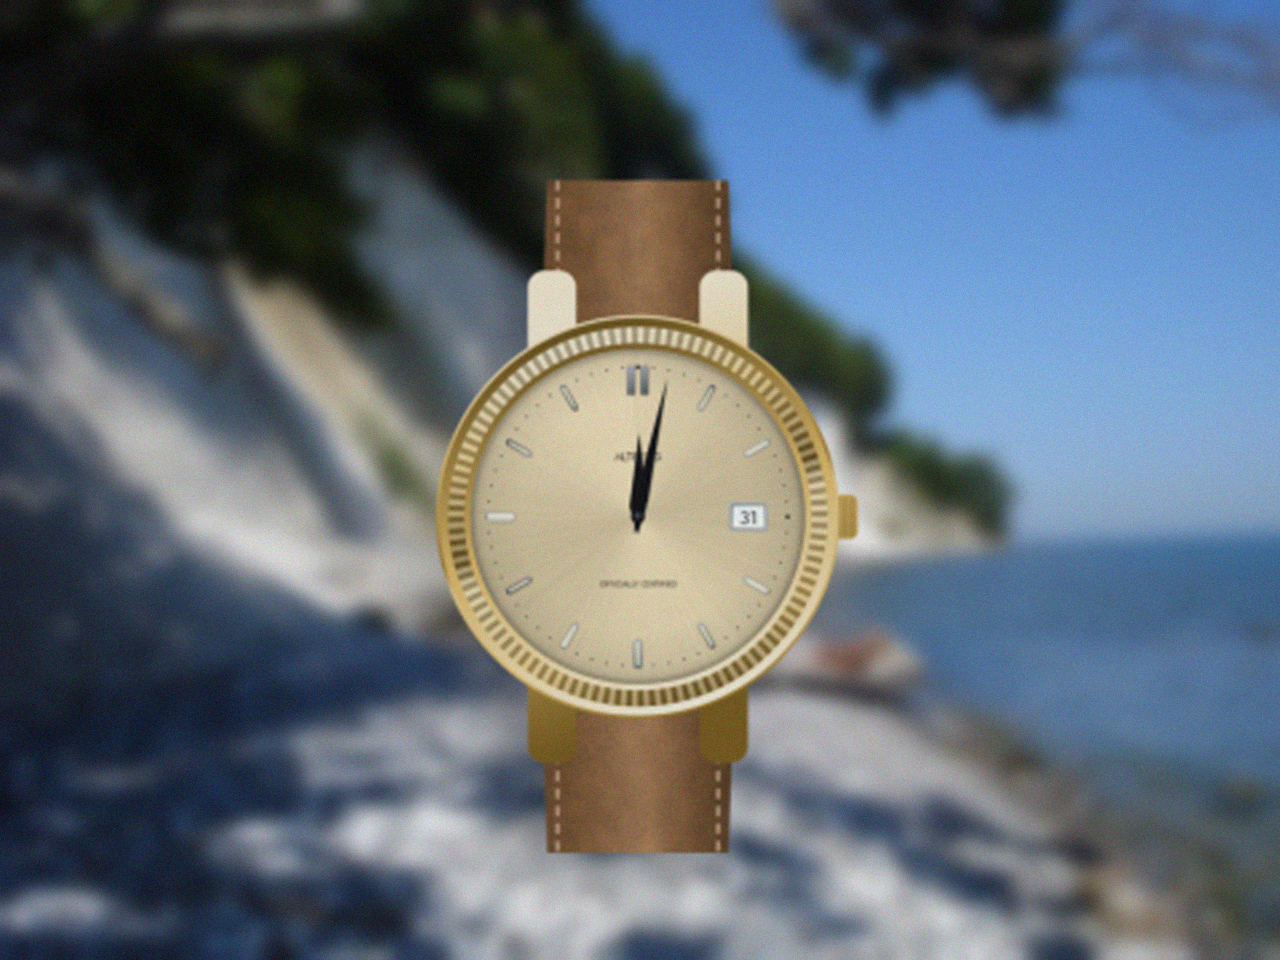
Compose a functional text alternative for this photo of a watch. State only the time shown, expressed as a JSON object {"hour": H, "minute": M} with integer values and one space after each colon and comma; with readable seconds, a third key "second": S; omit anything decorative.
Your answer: {"hour": 12, "minute": 2}
